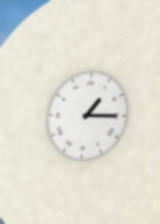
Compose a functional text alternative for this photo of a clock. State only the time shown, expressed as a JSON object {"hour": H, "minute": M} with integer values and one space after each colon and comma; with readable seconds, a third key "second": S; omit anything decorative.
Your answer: {"hour": 1, "minute": 15}
